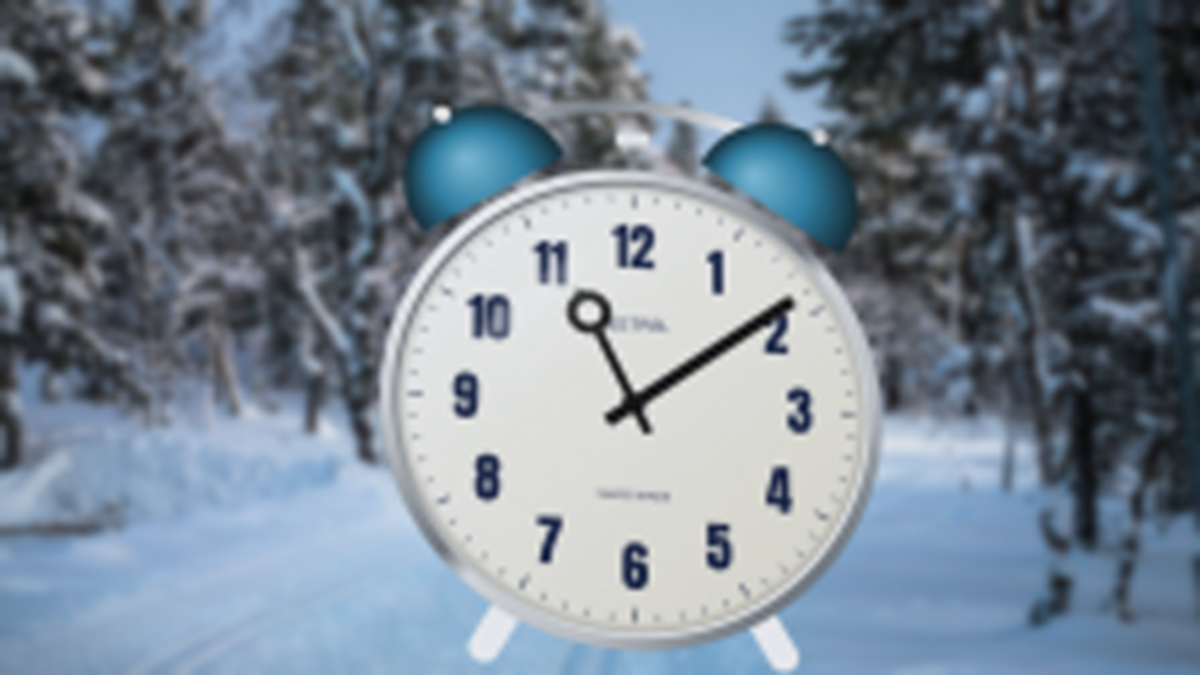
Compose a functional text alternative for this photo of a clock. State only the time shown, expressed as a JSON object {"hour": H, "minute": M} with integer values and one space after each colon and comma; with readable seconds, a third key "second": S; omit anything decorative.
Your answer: {"hour": 11, "minute": 9}
